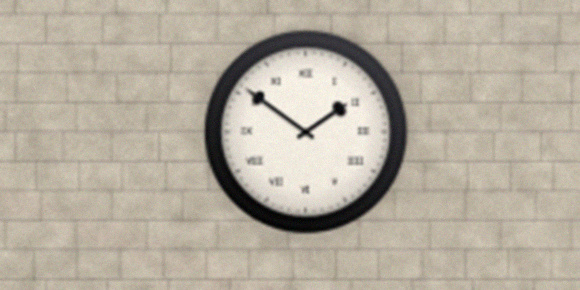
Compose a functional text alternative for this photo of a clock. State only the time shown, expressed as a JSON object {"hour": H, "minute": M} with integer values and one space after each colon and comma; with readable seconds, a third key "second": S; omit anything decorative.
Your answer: {"hour": 1, "minute": 51}
